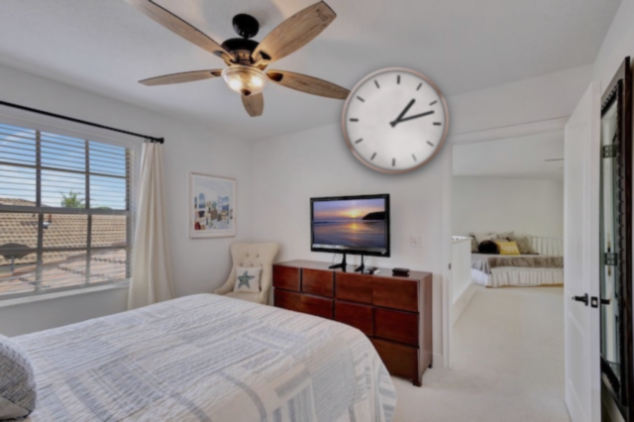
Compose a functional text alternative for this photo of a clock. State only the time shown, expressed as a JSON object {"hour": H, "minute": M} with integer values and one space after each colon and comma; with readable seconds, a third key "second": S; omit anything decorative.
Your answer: {"hour": 1, "minute": 12}
